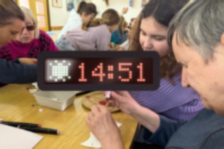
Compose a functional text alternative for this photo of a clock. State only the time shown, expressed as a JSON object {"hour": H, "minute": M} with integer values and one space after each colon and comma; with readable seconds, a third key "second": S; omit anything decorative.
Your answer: {"hour": 14, "minute": 51}
